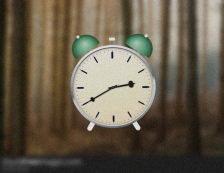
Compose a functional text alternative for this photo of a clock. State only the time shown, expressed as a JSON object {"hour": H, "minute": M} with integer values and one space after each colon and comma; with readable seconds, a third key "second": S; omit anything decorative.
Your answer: {"hour": 2, "minute": 40}
